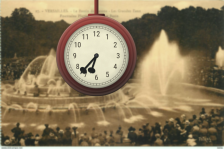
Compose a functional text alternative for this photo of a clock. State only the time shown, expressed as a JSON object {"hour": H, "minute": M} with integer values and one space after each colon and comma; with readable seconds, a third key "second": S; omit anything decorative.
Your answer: {"hour": 6, "minute": 37}
